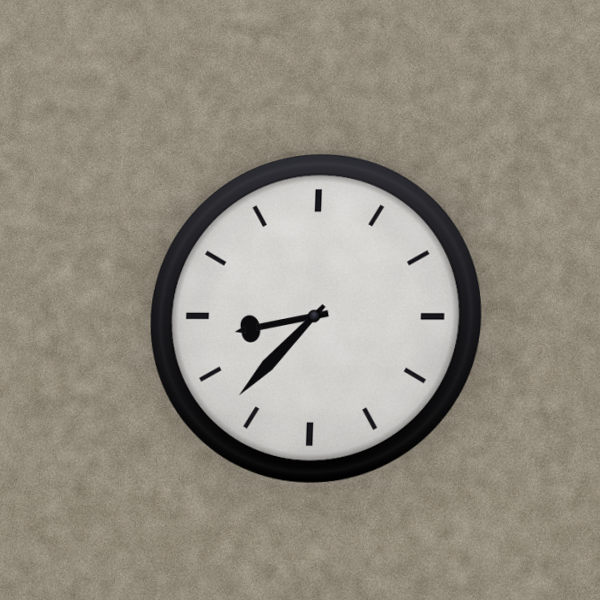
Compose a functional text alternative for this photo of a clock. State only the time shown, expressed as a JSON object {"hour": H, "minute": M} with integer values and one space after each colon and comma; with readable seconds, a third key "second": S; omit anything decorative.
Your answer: {"hour": 8, "minute": 37}
